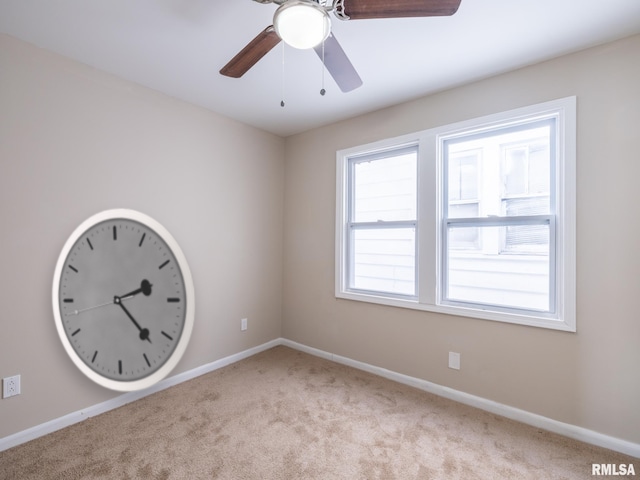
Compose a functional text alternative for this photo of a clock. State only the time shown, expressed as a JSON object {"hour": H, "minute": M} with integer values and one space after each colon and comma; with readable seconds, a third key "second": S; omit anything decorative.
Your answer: {"hour": 2, "minute": 22, "second": 43}
